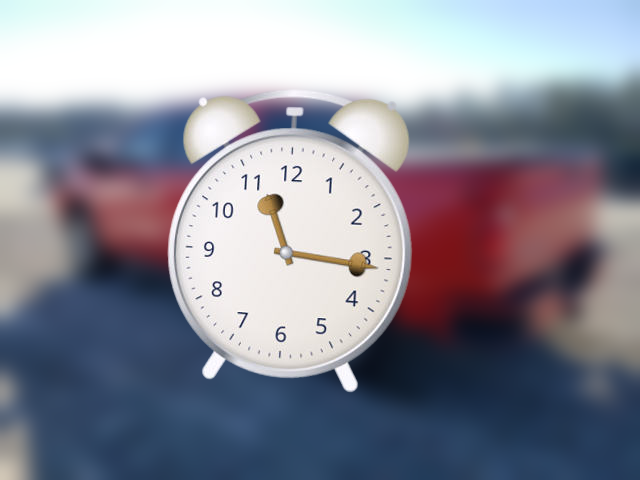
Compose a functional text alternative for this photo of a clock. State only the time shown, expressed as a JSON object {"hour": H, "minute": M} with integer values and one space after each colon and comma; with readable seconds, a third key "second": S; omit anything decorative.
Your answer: {"hour": 11, "minute": 16}
